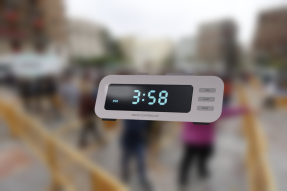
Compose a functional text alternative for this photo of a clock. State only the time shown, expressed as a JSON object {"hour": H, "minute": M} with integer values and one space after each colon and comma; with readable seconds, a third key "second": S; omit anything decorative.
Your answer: {"hour": 3, "minute": 58}
